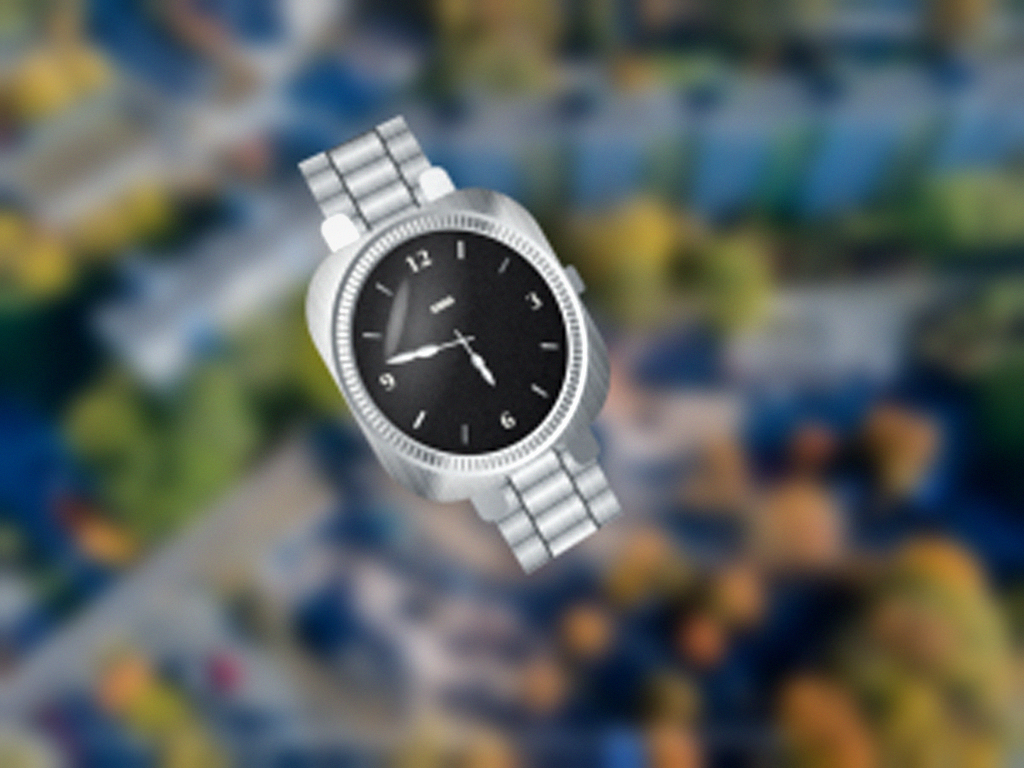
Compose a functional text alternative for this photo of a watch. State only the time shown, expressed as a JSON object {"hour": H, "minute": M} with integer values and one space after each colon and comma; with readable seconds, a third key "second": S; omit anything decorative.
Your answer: {"hour": 5, "minute": 47}
